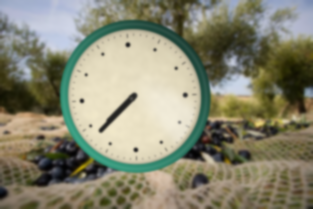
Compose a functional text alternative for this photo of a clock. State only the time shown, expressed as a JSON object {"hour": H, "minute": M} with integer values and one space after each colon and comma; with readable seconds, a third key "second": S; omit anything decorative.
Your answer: {"hour": 7, "minute": 38}
